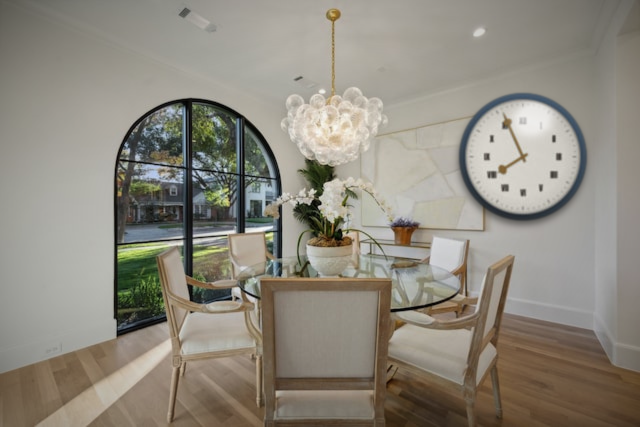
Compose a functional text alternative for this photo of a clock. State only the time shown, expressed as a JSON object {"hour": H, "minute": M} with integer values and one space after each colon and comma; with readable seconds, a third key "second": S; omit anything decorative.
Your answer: {"hour": 7, "minute": 56}
